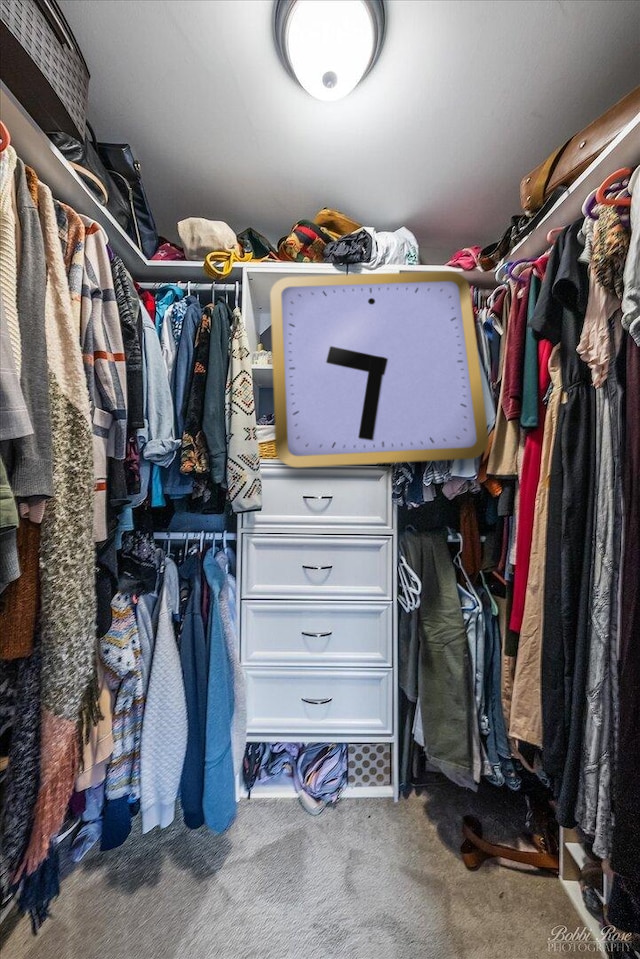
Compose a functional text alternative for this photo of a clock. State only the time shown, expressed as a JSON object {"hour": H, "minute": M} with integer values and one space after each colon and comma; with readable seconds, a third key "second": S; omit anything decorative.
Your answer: {"hour": 9, "minute": 32}
